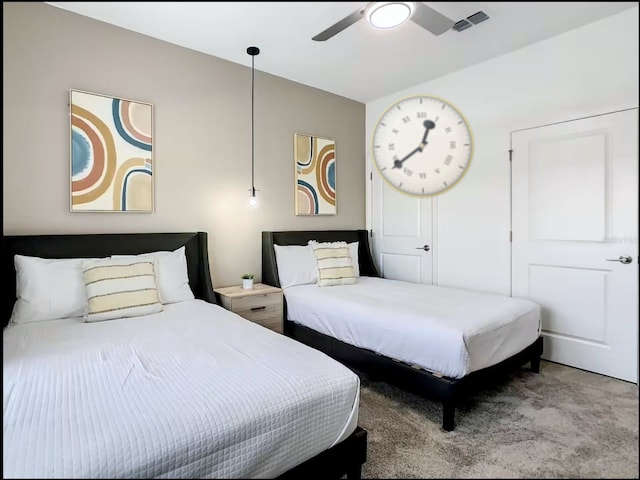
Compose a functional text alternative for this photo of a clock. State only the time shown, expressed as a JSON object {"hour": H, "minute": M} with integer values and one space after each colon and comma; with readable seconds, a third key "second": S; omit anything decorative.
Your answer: {"hour": 12, "minute": 39}
